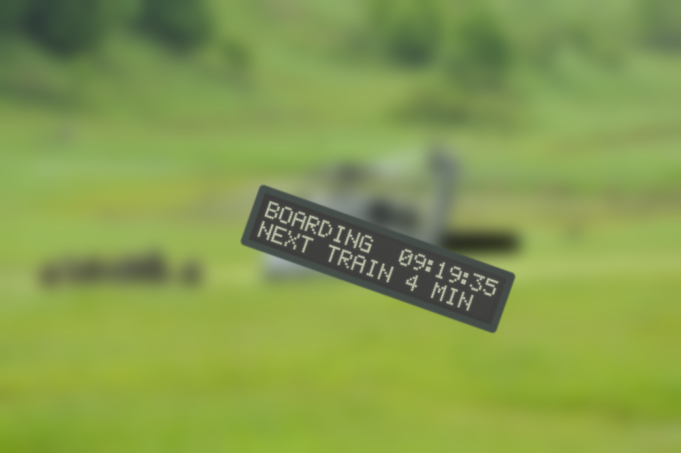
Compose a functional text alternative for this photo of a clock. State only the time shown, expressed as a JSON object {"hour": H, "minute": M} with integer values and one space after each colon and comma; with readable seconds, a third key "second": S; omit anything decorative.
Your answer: {"hour": 9, "minute": 19, "second": 35}
